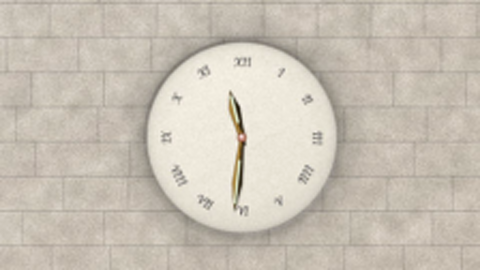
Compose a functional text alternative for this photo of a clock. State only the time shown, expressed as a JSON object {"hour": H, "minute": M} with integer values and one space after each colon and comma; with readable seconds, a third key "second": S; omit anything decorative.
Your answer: {"hour": 11, "minute": 31}
